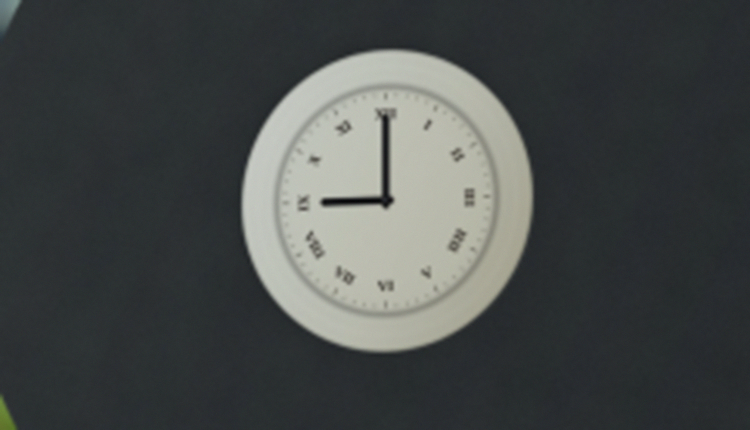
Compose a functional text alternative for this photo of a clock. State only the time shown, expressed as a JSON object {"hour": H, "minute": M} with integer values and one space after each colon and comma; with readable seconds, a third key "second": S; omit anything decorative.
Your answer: {"hour": 9, "minute": 0}
